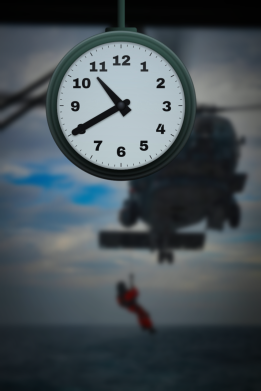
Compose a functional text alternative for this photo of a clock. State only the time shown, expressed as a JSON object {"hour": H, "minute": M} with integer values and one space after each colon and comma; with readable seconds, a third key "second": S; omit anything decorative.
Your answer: {"hour": 10, "minute": 40}
